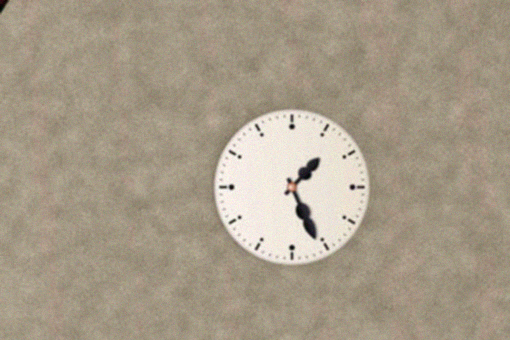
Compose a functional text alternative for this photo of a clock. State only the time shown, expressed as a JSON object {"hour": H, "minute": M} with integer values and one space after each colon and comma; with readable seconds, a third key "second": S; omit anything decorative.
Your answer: {"hour": 1, "minute": 26}
